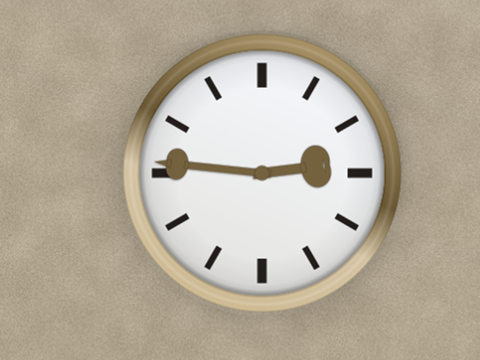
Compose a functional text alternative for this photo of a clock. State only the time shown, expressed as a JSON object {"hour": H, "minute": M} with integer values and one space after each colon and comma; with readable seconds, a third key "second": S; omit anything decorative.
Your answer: {"hour": 2, "minute": 46}
